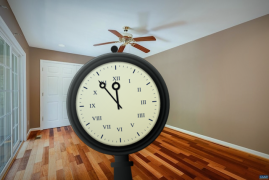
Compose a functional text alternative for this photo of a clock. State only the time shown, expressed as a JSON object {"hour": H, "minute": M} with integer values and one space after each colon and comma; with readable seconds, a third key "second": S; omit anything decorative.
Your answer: {"hour": 11, "minute": 54}
